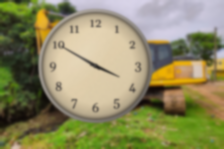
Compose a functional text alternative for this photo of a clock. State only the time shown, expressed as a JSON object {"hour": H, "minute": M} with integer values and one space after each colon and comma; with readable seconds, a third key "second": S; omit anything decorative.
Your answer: {"hour": 3, "minute": 50}
